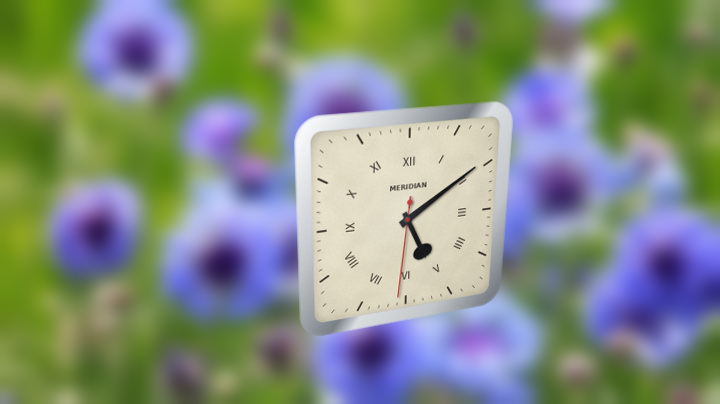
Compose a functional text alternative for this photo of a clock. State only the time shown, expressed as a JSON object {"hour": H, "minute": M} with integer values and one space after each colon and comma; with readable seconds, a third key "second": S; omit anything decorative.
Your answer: {"hour": 5, "minute": 9, "second": 31}
